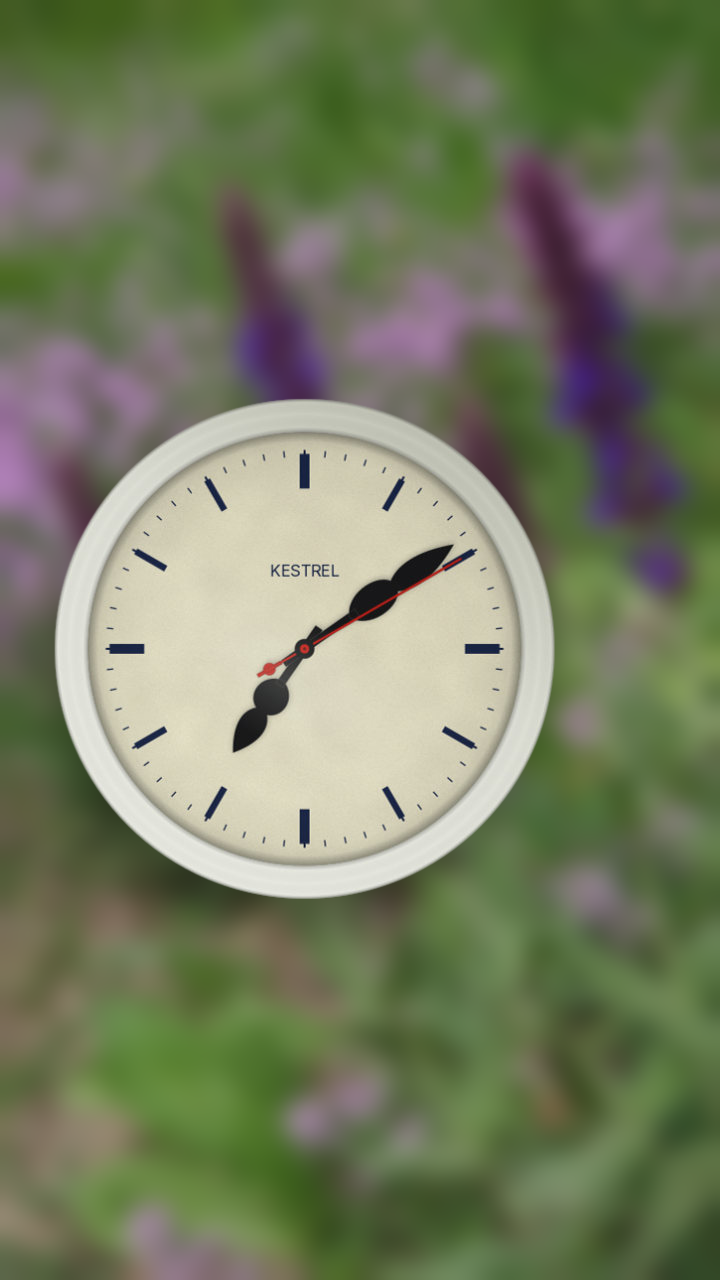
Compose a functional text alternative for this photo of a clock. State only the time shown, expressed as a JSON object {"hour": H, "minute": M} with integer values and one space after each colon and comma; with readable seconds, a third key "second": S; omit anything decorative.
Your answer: {"hour": 7, "minute": 9, "second": 10}
